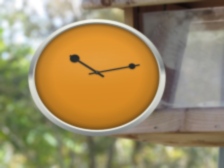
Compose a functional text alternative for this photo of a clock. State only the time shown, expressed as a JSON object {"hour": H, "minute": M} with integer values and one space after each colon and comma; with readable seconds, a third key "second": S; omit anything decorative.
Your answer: {"hour": 10, "minute": 13}
